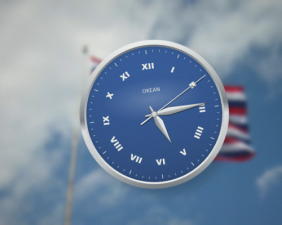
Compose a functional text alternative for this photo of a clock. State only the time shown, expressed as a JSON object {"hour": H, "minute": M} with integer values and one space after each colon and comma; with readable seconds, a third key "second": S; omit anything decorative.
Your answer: {"hour": 5, "minute": 14, "second": 10}
